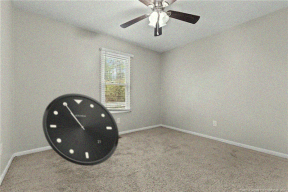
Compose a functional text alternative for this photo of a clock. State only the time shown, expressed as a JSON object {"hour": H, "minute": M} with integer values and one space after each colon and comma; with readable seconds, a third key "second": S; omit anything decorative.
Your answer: {"hour": 10, "minute": 55}
